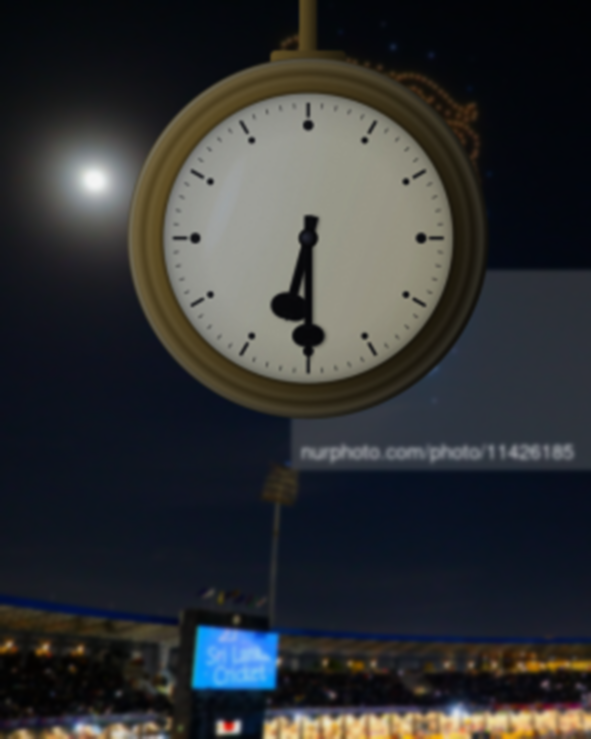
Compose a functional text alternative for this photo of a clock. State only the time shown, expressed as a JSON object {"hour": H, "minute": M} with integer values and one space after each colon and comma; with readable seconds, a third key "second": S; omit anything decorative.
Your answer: {"hour": 6, "minute": 30}
